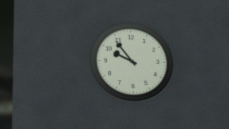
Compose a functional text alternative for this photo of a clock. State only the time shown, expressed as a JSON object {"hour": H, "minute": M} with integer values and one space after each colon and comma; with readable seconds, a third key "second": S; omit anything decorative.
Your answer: {"hour": 9, "minute": 54}
